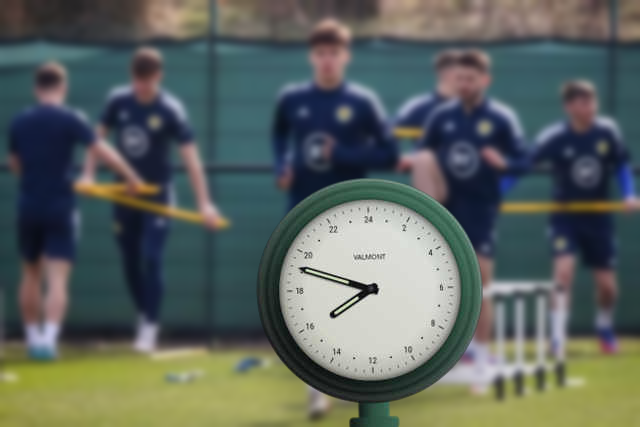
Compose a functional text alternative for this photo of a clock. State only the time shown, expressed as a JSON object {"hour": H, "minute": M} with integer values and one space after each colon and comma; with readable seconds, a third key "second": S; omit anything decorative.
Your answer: {"hour": 15, "minute": 48}
